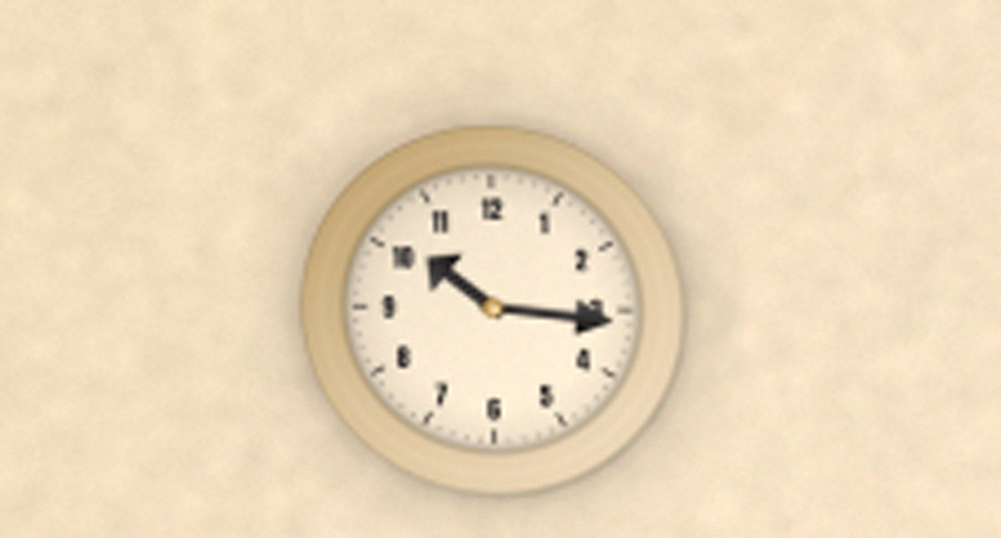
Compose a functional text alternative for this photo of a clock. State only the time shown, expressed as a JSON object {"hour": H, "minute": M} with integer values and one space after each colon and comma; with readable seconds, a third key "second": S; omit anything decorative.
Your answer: {"hour": 10, "minute": 16}
